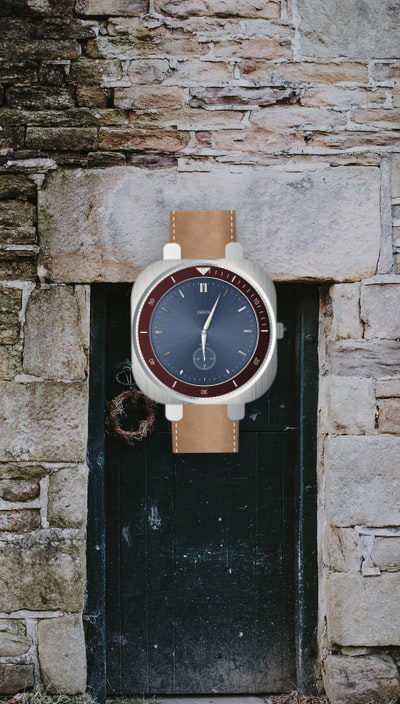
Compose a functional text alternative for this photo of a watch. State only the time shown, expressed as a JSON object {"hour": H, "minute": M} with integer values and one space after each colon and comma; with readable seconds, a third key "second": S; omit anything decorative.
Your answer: {"hour": 6, "minute": 4}
